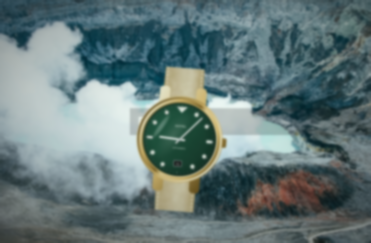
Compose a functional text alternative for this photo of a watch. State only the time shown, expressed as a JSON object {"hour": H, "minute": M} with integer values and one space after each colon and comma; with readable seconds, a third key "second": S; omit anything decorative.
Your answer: {"hour": 9, "minute": 7}
